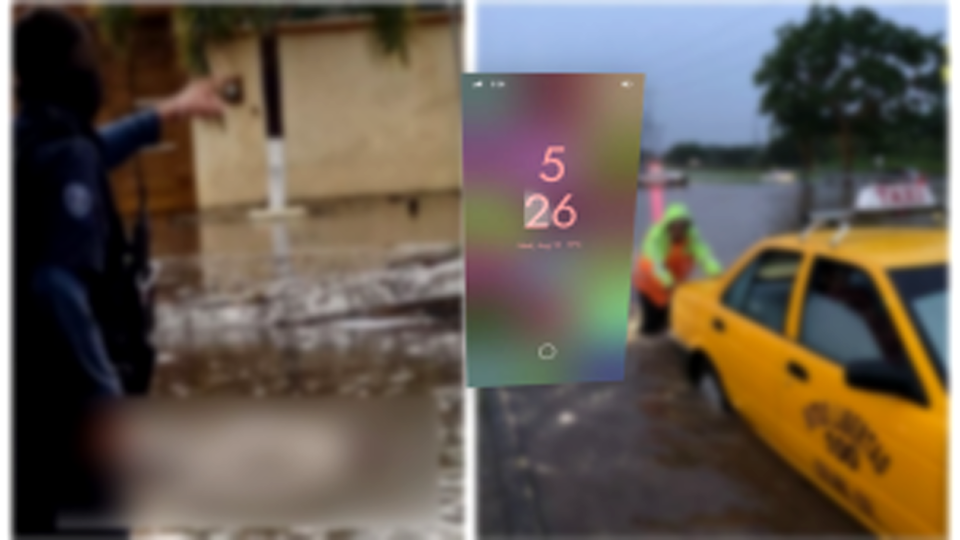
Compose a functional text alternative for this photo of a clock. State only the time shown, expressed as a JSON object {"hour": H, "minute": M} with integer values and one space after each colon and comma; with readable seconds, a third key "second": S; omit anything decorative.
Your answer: {"hour": 5, "minute": 26}
